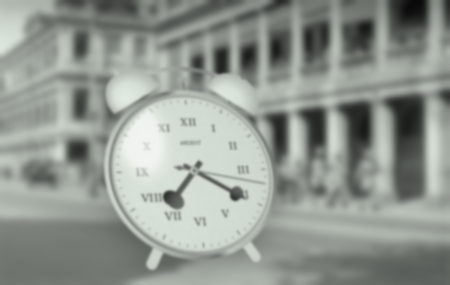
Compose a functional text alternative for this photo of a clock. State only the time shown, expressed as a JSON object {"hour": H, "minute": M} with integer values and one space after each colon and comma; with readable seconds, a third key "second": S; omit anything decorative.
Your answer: {"hour": 7, "minute": 20, "second": 17}
